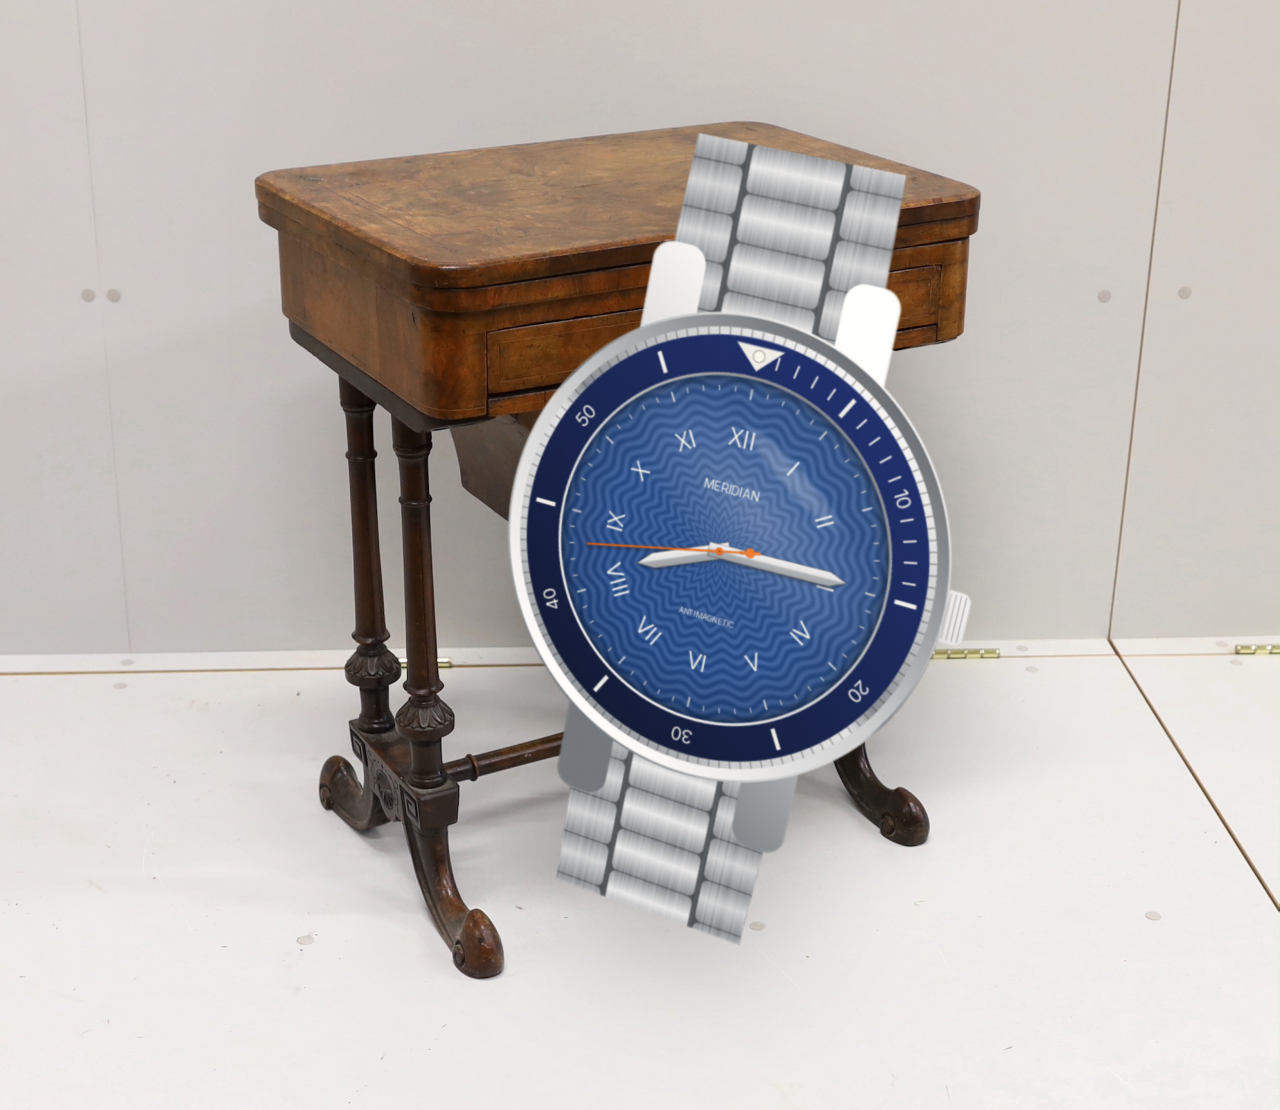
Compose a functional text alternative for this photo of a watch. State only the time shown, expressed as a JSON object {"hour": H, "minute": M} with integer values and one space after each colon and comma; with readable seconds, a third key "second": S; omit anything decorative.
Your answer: {"hour": 8, "minute": 14, "second": 43}
